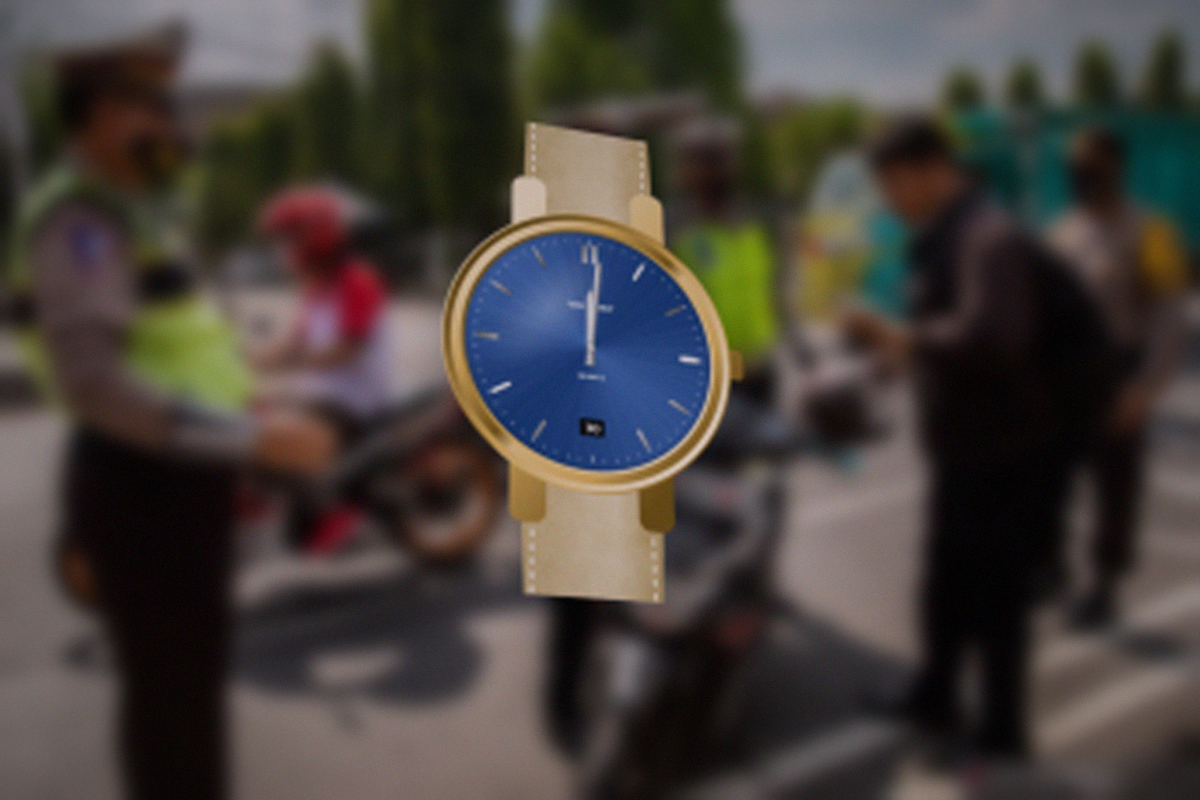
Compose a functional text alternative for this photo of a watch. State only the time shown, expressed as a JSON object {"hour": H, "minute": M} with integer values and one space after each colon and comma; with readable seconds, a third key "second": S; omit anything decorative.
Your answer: {"hour": 12, "minute": 1}
